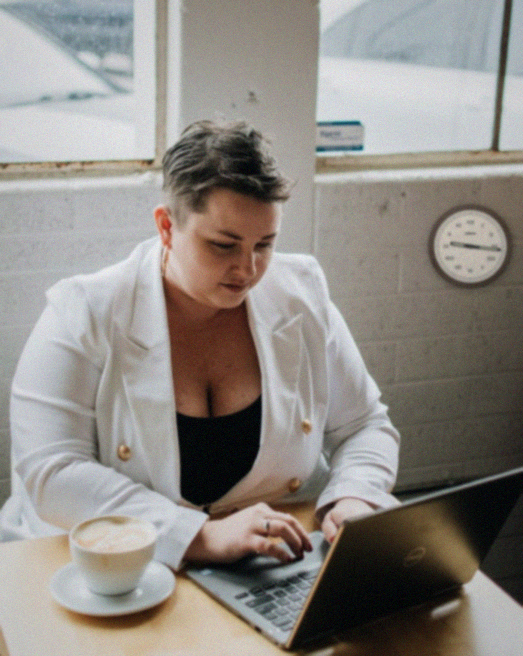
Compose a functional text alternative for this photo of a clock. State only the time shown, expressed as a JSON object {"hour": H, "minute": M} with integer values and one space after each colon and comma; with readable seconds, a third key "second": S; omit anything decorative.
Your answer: {"hour": 9, "minute": 16}
